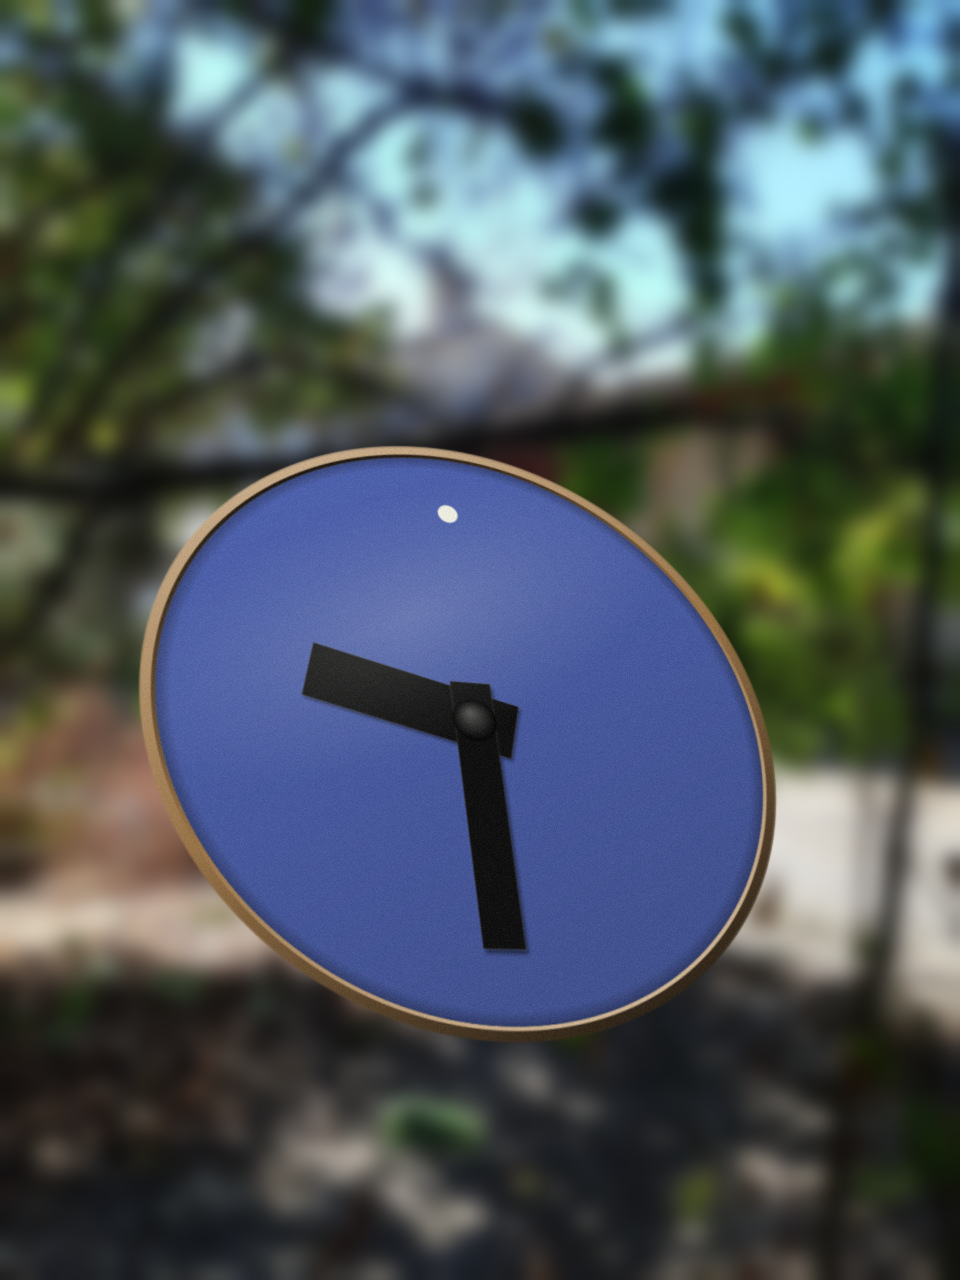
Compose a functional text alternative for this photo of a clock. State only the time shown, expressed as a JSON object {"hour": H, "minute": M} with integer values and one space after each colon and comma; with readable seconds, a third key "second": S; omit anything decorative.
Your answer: {"hour": 9, "minute": 30}
